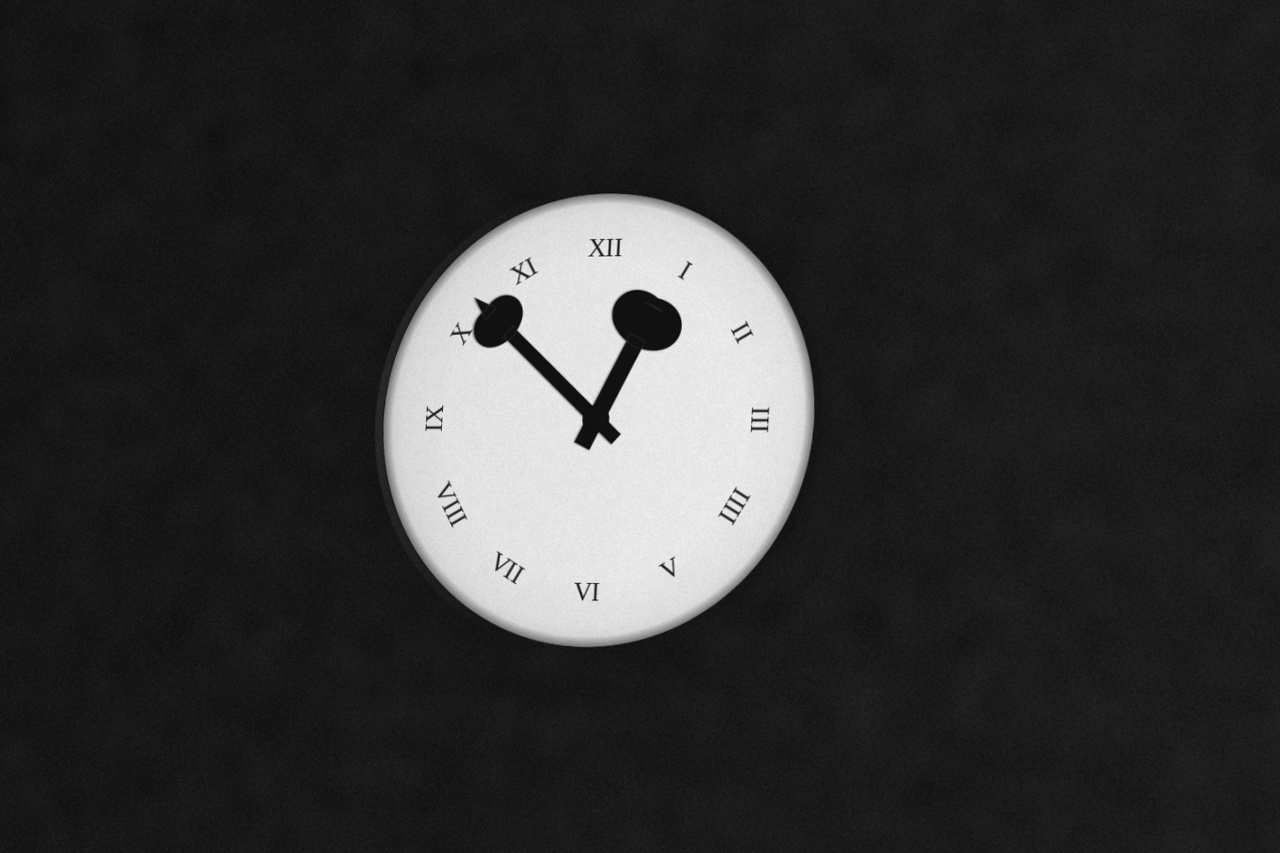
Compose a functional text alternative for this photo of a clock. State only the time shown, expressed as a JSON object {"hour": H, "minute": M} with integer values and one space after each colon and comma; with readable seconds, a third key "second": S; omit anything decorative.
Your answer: {"hour": 12, "minute": 52}
